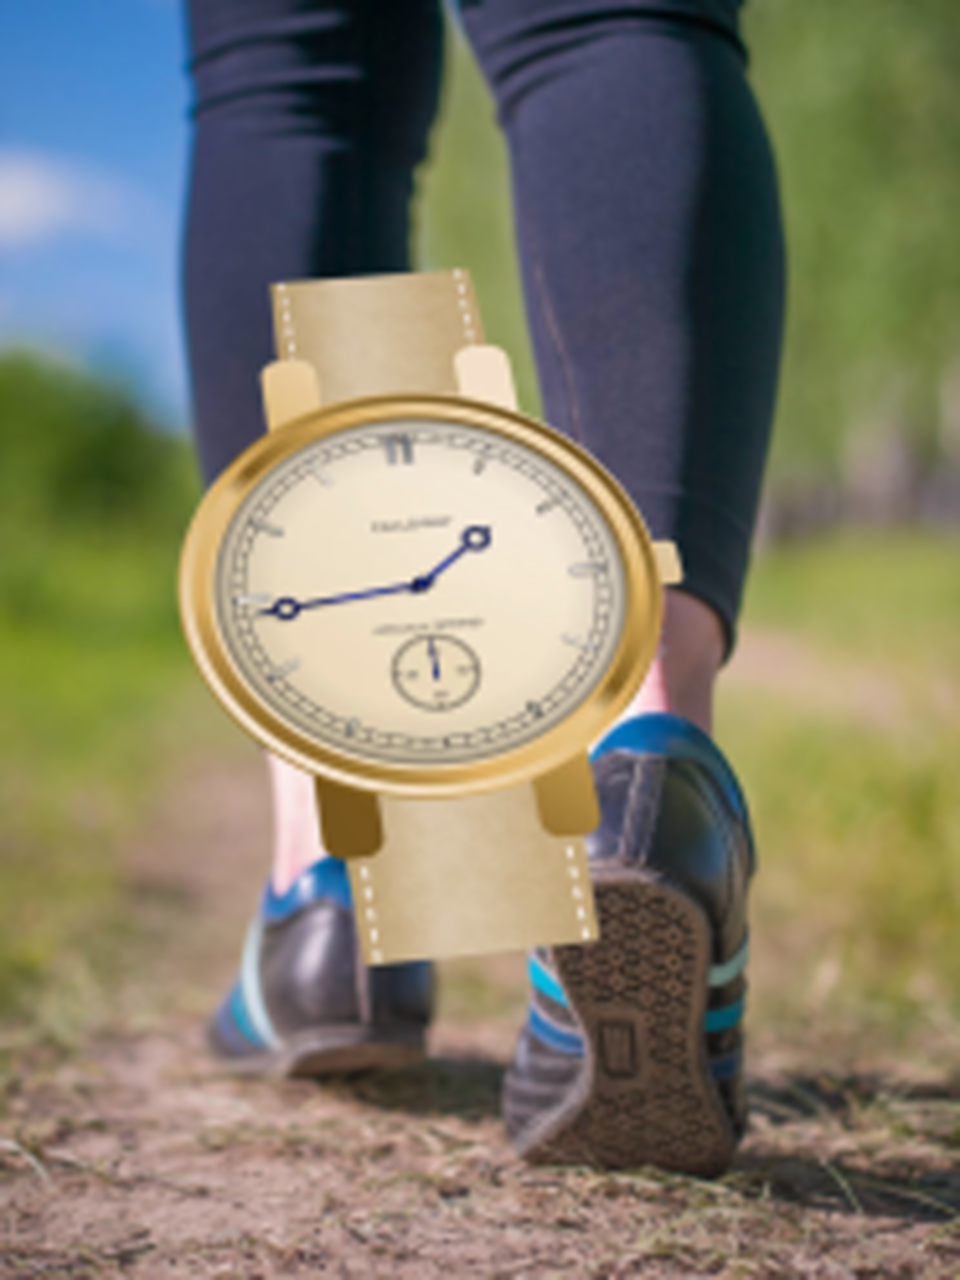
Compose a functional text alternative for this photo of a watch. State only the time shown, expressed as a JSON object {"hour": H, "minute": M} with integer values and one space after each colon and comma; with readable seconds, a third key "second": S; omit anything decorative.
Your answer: {"hour": 1, "minute": 44}
